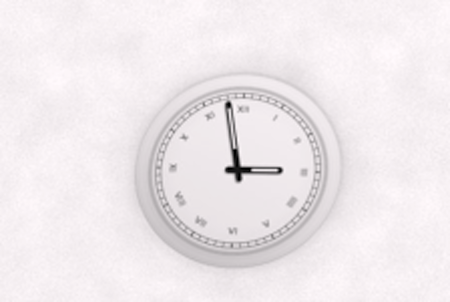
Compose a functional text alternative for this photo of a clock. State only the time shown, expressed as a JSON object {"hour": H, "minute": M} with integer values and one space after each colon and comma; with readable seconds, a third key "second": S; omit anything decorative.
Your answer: {"hour": 2, "minute": 58}
